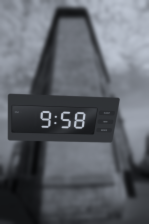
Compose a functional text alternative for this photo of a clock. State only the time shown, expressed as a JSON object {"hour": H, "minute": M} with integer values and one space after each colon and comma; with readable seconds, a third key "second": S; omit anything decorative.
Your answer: {"hour": 9, "minute": 58}
